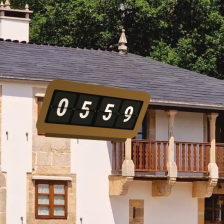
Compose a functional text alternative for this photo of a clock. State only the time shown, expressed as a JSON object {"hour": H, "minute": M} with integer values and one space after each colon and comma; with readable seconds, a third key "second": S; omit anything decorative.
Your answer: {"hour": 5, "minute": 59}
